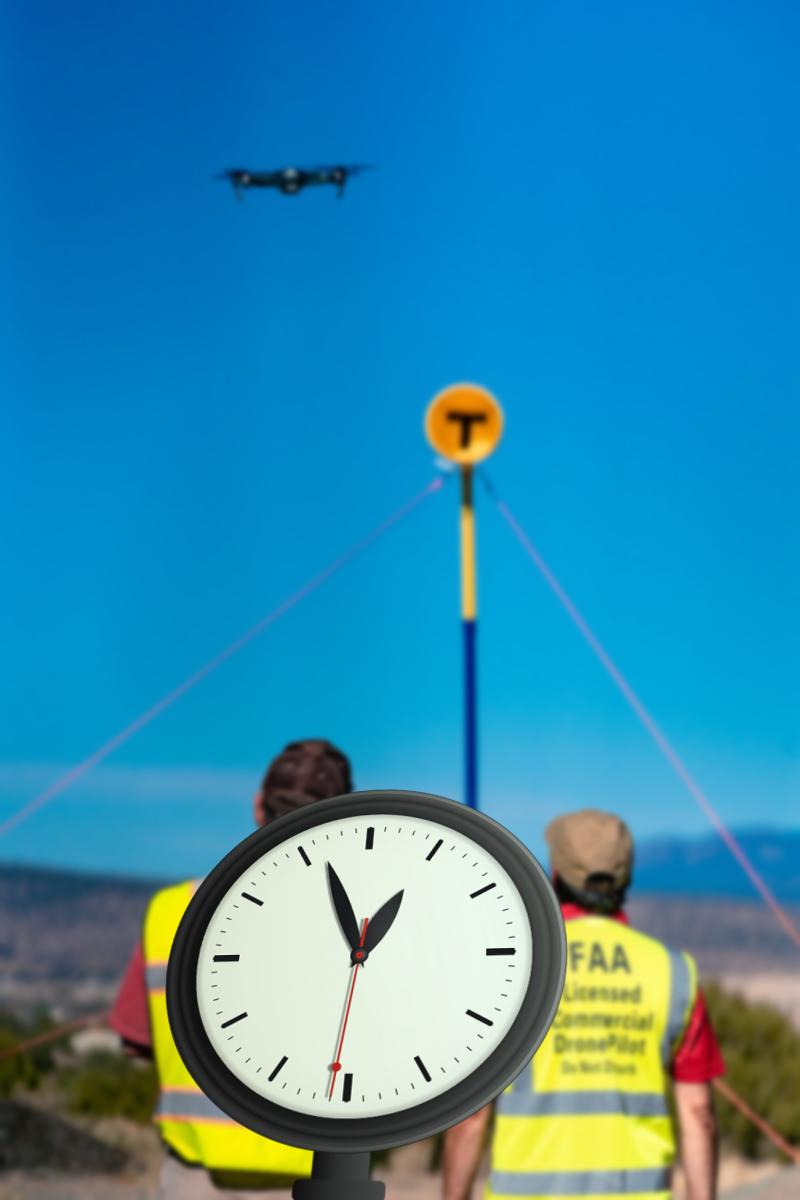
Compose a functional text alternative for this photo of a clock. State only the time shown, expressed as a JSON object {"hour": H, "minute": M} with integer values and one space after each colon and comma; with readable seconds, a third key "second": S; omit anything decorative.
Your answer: {"hour": 12, "minute": 56, "second": 31}
